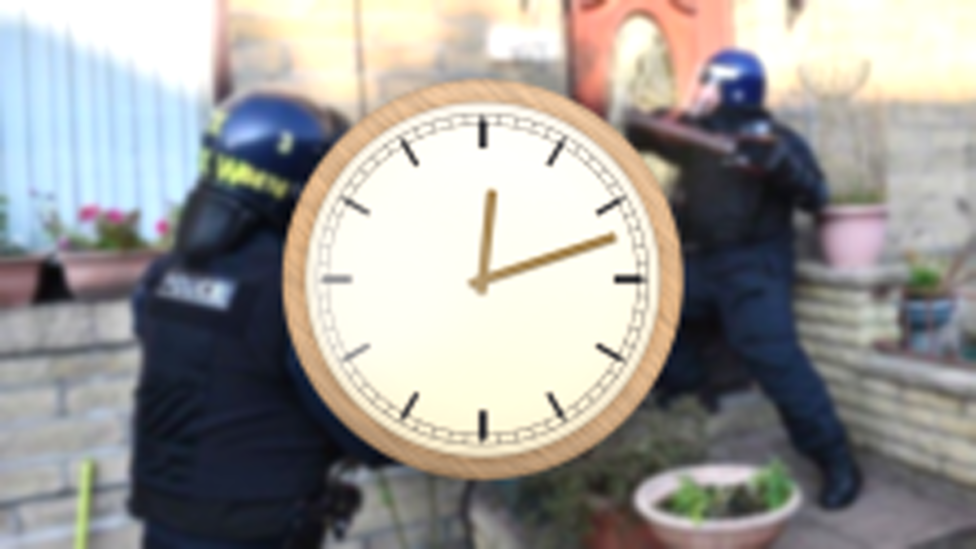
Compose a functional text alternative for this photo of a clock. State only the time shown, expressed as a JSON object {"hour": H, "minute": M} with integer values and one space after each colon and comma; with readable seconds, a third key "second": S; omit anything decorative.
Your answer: {"hour": 12, "minute": 12}
